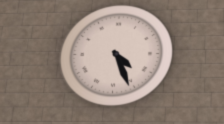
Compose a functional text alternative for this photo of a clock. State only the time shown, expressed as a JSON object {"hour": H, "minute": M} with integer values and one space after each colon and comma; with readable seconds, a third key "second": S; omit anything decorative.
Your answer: {"hour": 4, "minute": 26}
